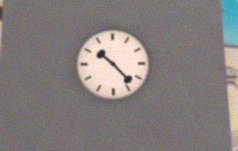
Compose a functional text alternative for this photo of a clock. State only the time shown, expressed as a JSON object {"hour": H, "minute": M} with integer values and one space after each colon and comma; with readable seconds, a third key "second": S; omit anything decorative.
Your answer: {"hour": 10, "minute": 23}
